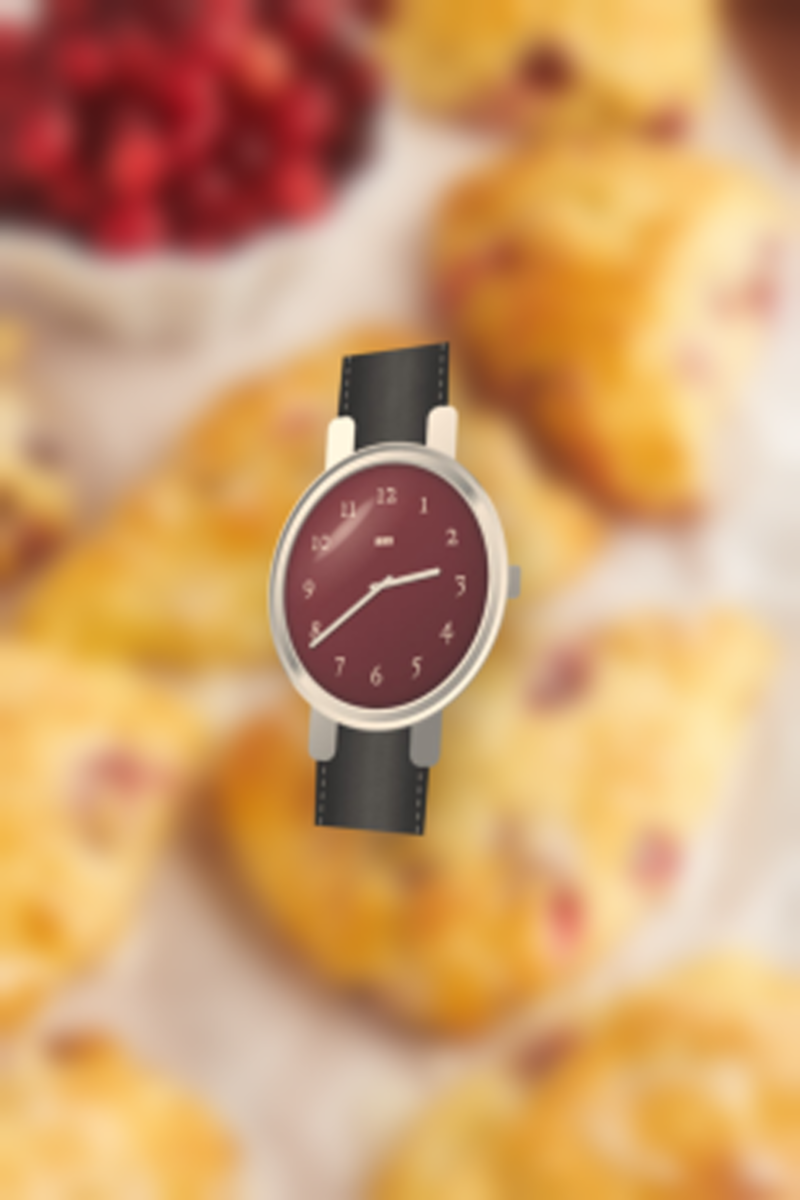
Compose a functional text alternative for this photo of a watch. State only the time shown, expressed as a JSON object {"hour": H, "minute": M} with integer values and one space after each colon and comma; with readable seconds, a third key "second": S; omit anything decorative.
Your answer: {"hour": 2, "minute": 39}
